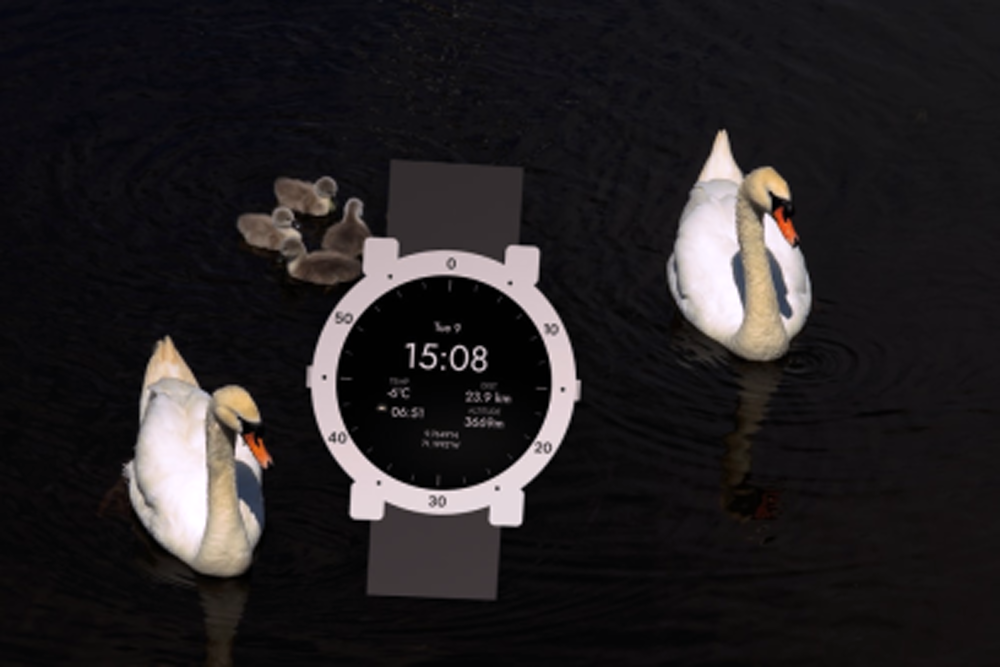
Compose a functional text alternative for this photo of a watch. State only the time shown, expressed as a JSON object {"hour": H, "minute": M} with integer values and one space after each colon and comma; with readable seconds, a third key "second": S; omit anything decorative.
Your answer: {"hour": 15, "minute": 8}
